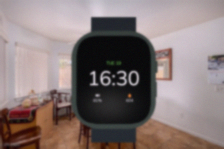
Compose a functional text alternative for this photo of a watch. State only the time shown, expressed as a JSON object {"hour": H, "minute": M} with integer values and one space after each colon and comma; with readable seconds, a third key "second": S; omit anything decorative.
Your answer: {"hour": 16, "minute": 30}
